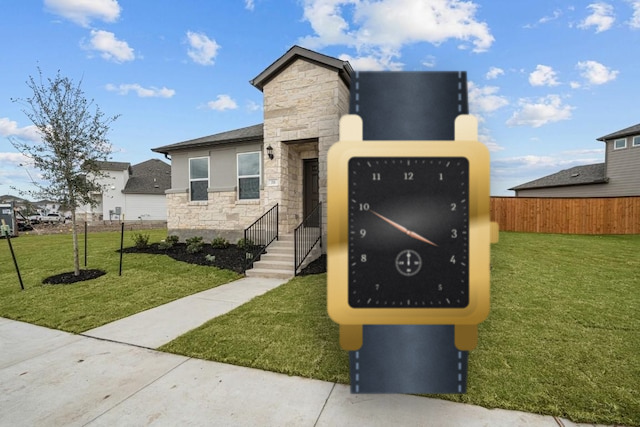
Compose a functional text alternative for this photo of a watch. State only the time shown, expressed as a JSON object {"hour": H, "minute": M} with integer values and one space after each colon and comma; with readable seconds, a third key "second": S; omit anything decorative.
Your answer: {"hour": 3, "minute": 50}
